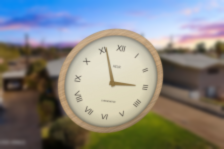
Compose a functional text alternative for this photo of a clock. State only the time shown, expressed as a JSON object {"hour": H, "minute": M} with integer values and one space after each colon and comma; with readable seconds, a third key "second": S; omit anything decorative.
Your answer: {"hour": 2, "minute": 56}
